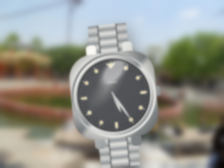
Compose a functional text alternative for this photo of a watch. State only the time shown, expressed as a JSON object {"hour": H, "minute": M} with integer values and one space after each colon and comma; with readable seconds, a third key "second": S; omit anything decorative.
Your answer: {"hour": 5, "minute": 25}
